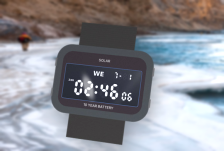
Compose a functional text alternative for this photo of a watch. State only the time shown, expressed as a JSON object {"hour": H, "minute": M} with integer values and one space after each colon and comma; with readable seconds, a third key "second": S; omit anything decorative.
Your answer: {"hour": 2, "minute": 46, "second": 6}
